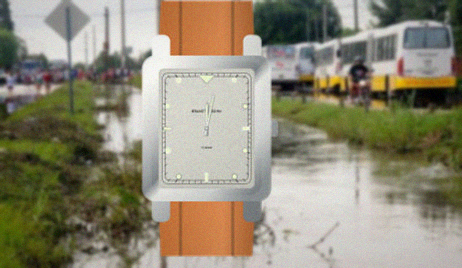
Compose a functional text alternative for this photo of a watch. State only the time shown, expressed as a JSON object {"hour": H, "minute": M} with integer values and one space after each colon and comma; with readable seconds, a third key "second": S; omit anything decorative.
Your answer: {"hour": 12, "minute": 2}
